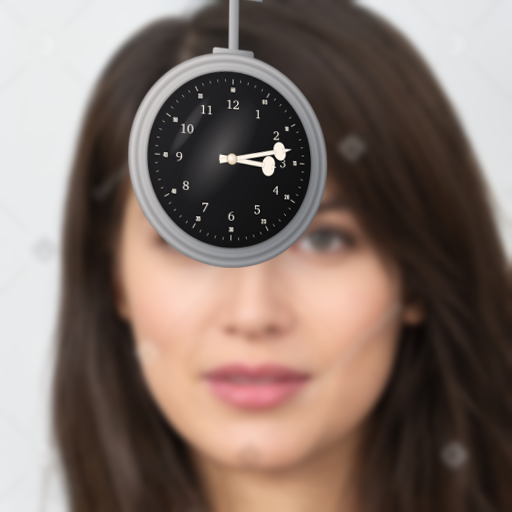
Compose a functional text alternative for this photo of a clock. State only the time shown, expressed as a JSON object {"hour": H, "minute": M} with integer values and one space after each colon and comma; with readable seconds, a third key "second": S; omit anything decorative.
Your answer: {"hour": 3, "minute": 13}
